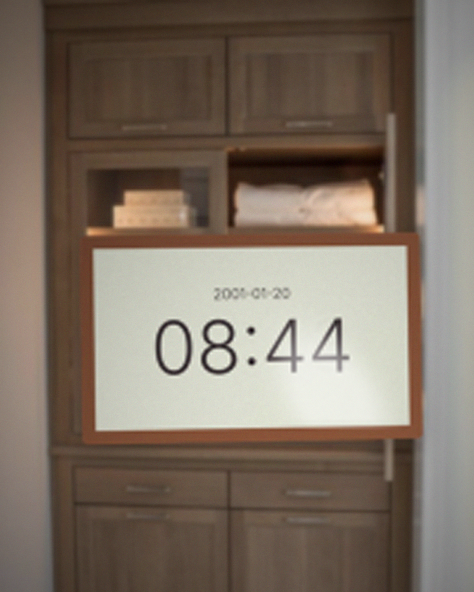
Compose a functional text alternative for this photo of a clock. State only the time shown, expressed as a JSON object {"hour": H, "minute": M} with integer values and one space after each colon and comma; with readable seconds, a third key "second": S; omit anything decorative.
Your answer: {"hour": 8, "minute": 44}
